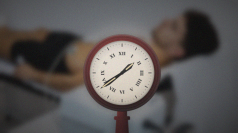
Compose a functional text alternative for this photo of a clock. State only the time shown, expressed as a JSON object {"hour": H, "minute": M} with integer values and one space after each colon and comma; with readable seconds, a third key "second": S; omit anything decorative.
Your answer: {"hour": 1, "minute": 39}
